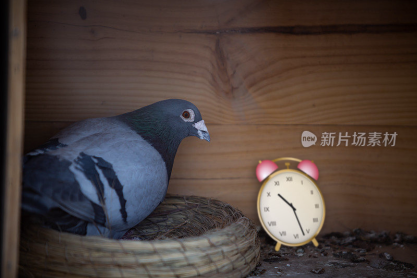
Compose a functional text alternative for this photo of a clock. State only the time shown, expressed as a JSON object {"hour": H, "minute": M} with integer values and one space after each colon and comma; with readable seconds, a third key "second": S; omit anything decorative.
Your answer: {"hour": 10, "minute": 27}
